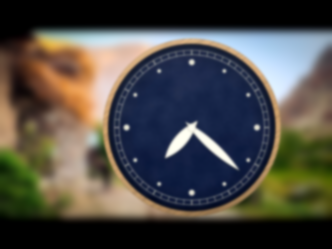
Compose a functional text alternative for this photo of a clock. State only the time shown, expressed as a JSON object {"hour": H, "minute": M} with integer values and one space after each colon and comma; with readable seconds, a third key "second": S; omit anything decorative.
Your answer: {"hour": 7, "minute": 22}
